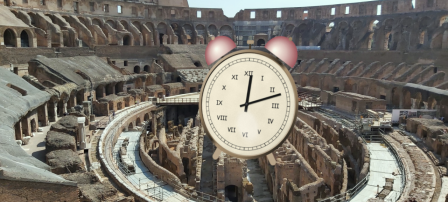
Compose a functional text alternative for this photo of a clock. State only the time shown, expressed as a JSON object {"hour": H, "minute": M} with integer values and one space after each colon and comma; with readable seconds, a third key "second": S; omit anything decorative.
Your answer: {"hour": 12, "minute": 12}
